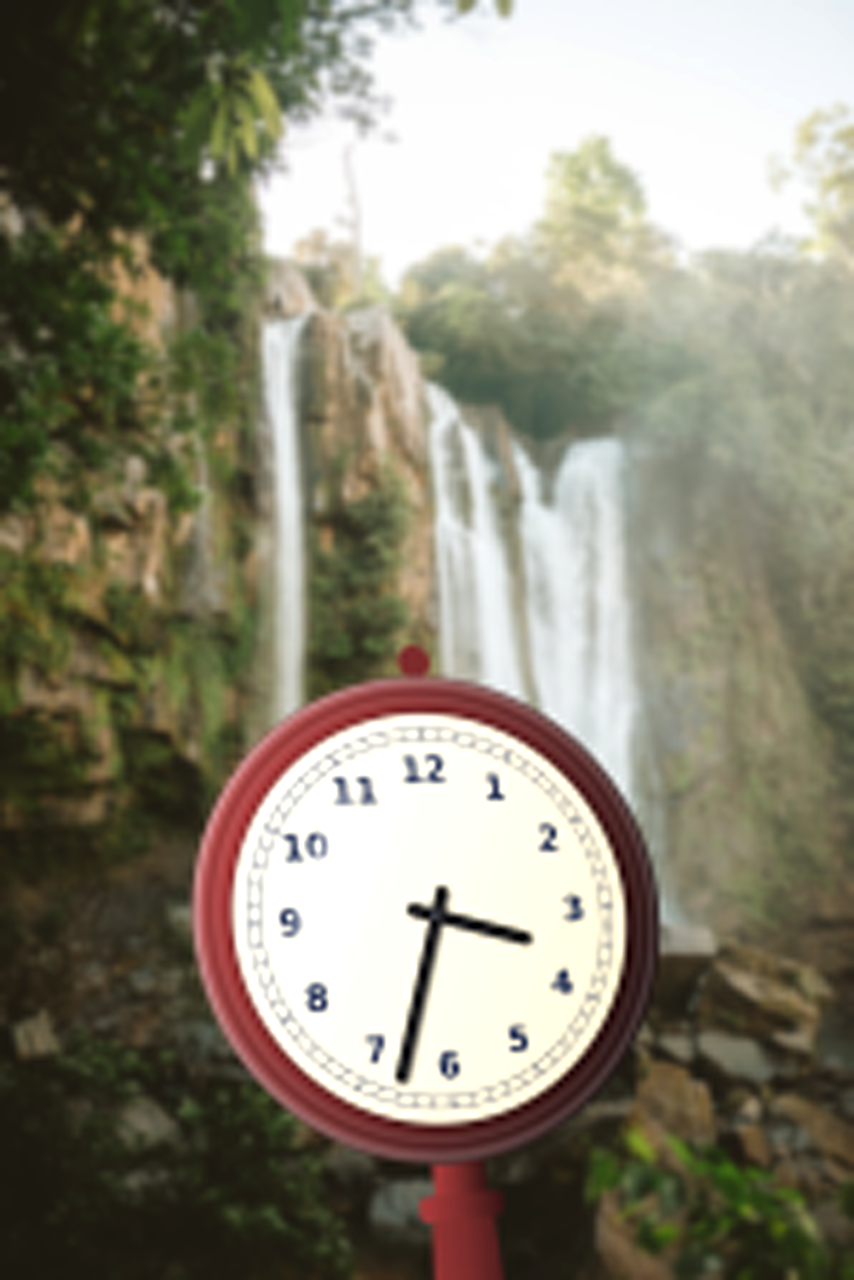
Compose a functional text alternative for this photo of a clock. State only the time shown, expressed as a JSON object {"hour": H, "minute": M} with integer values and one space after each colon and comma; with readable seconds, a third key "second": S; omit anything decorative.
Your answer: {"hour": 3, "minute": 33}
